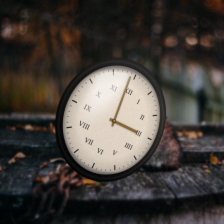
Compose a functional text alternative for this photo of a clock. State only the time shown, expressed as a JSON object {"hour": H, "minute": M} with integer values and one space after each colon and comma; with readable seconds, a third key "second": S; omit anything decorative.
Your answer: {"hour": 2, "minute": 59}
